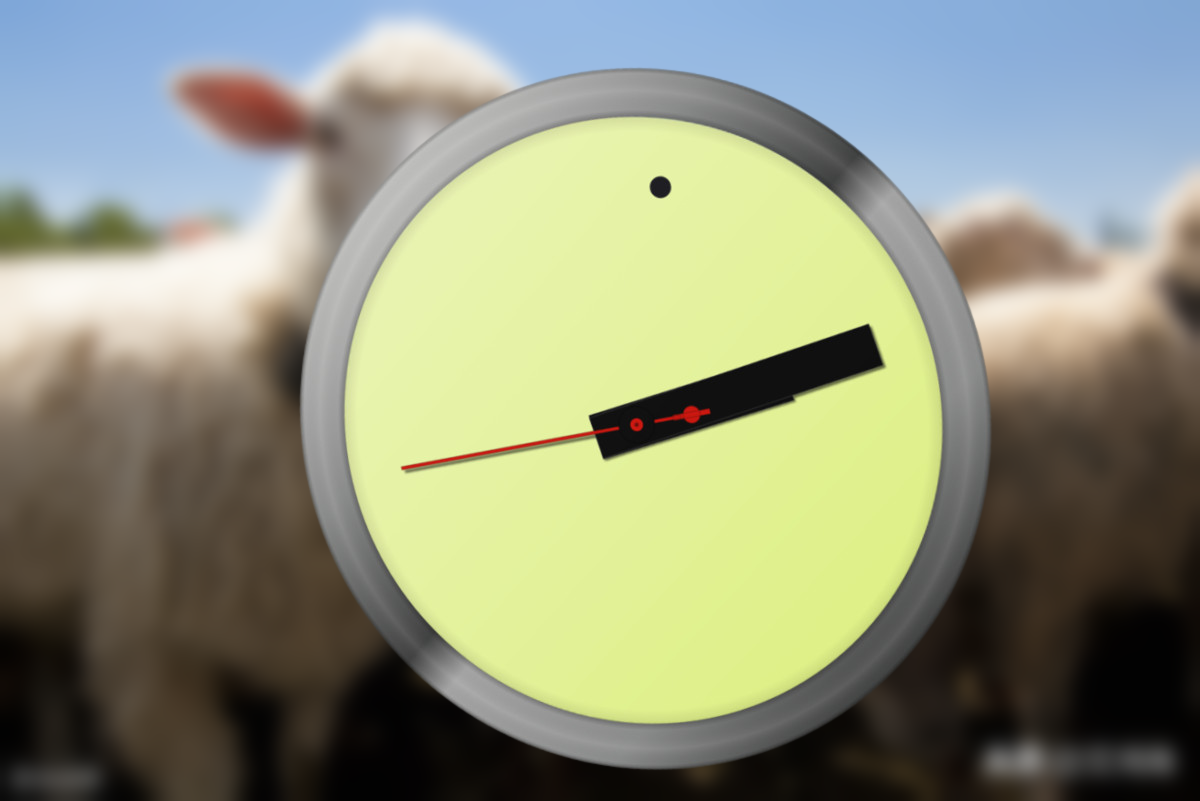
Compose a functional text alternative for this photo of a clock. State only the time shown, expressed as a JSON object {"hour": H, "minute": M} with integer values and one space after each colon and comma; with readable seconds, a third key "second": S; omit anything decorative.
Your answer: {"hour": 2, "minute": 10, "second": 42}
